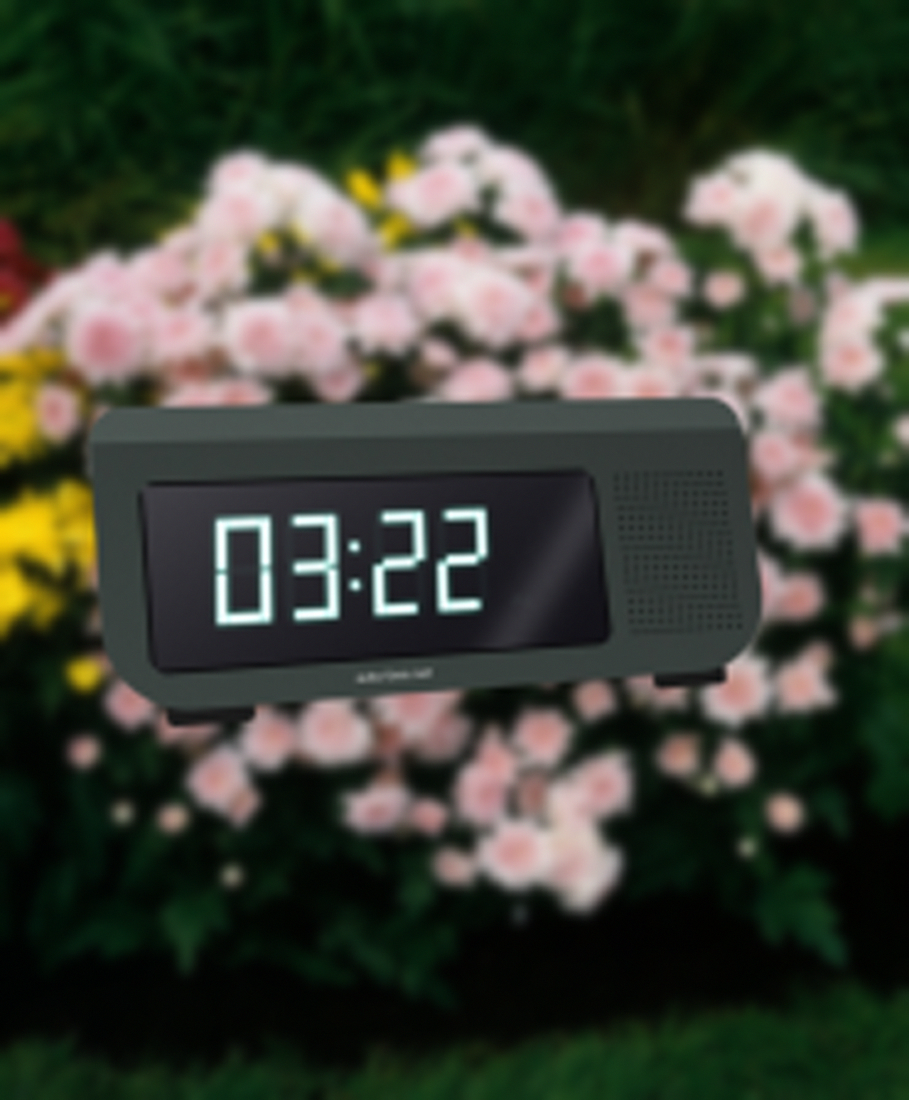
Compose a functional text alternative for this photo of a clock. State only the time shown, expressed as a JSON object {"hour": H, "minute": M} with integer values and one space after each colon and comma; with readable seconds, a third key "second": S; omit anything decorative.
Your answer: {"hour": 3, "minute": 22}
